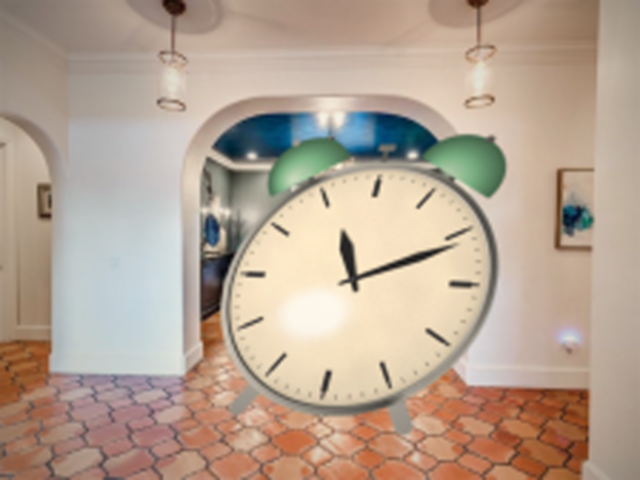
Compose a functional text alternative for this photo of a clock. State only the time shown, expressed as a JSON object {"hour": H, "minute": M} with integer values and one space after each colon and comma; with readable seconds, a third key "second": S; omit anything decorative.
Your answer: {"hour": 11, "minute": 11}
